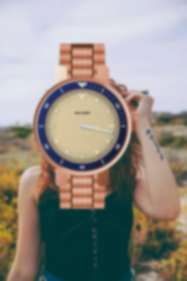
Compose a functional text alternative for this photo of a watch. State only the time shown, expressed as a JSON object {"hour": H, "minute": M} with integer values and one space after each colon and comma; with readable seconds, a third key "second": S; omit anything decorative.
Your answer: {"hour": 3, "minute": 17}
